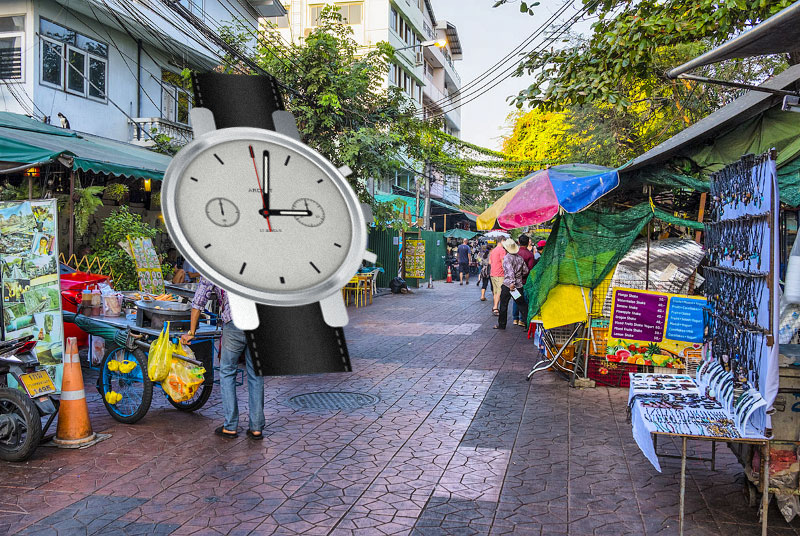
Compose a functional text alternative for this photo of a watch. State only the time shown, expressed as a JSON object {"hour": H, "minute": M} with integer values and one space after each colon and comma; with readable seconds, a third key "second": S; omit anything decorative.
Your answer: {"hour": 3, "minute": 2}
